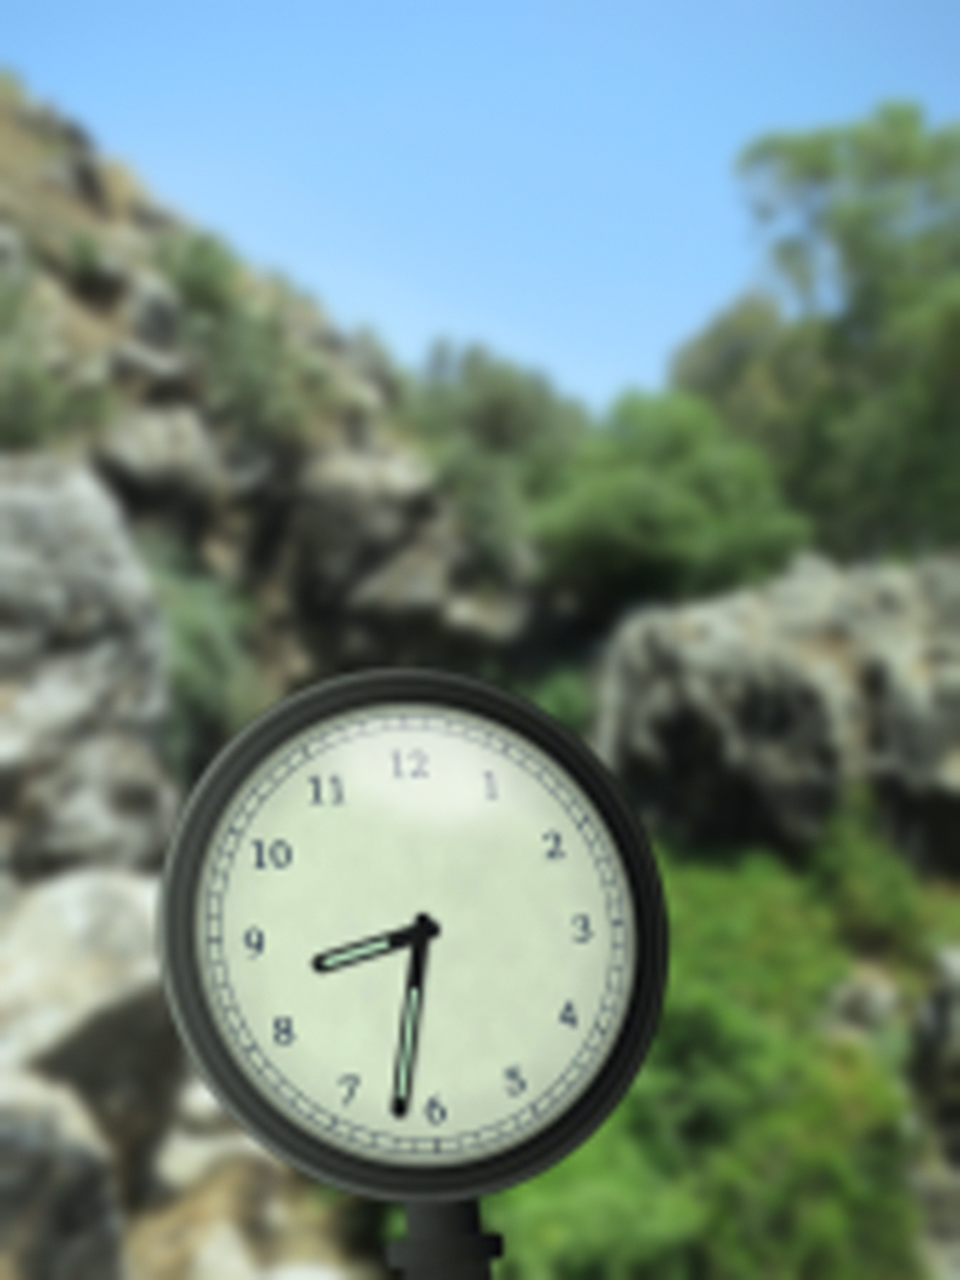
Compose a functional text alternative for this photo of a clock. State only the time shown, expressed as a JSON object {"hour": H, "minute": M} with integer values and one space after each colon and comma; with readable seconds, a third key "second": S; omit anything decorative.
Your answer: {"hour": 8, "minute": 32}
